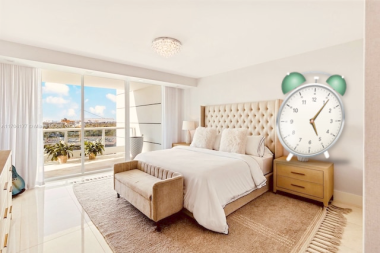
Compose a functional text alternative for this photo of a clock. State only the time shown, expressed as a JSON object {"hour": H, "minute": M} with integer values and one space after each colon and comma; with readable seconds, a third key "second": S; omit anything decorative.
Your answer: {"hour": 5, "minute": 6}
